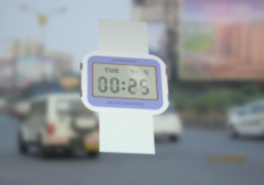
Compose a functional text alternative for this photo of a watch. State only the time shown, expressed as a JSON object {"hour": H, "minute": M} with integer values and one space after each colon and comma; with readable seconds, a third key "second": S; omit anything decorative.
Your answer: {"hour": 0, "minute": 25}
